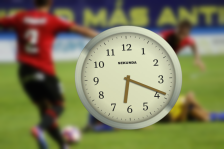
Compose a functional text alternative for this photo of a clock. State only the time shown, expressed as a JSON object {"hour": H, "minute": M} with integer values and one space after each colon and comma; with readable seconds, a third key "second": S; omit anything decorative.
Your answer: {"hour": 6, "minute": 19}
